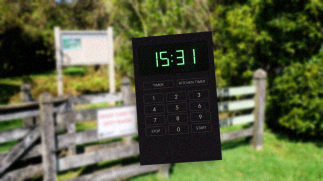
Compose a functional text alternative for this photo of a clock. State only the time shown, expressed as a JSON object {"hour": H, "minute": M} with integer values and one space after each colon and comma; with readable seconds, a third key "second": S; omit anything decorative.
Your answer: {"hour": 15, "minute": 31}
